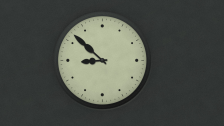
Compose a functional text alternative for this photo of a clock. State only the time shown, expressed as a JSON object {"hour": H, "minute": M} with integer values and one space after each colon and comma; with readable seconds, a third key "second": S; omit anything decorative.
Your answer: {"hour": 8, "minute": 52}
